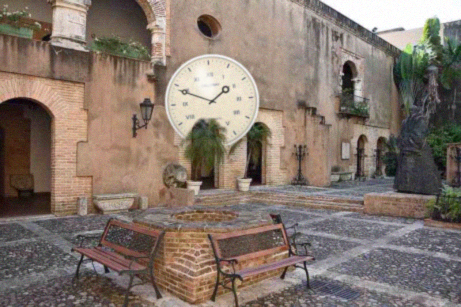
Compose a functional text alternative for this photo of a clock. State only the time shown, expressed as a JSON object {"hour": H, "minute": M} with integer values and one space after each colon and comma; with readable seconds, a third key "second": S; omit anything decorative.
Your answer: {"hour": 1, "minute": 49}
